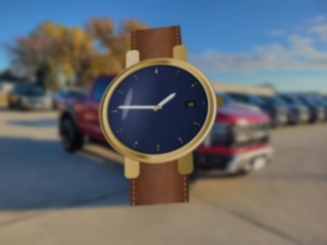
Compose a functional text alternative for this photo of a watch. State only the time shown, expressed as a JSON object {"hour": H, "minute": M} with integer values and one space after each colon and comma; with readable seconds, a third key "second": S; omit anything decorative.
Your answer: {"hour": 1, "minute": 46}
